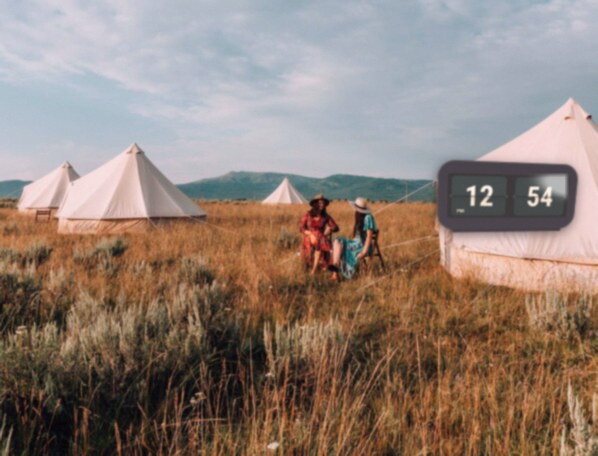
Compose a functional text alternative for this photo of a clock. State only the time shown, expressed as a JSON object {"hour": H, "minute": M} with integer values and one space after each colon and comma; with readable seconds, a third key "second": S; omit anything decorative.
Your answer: {"hour": 12, "minute": 54}
